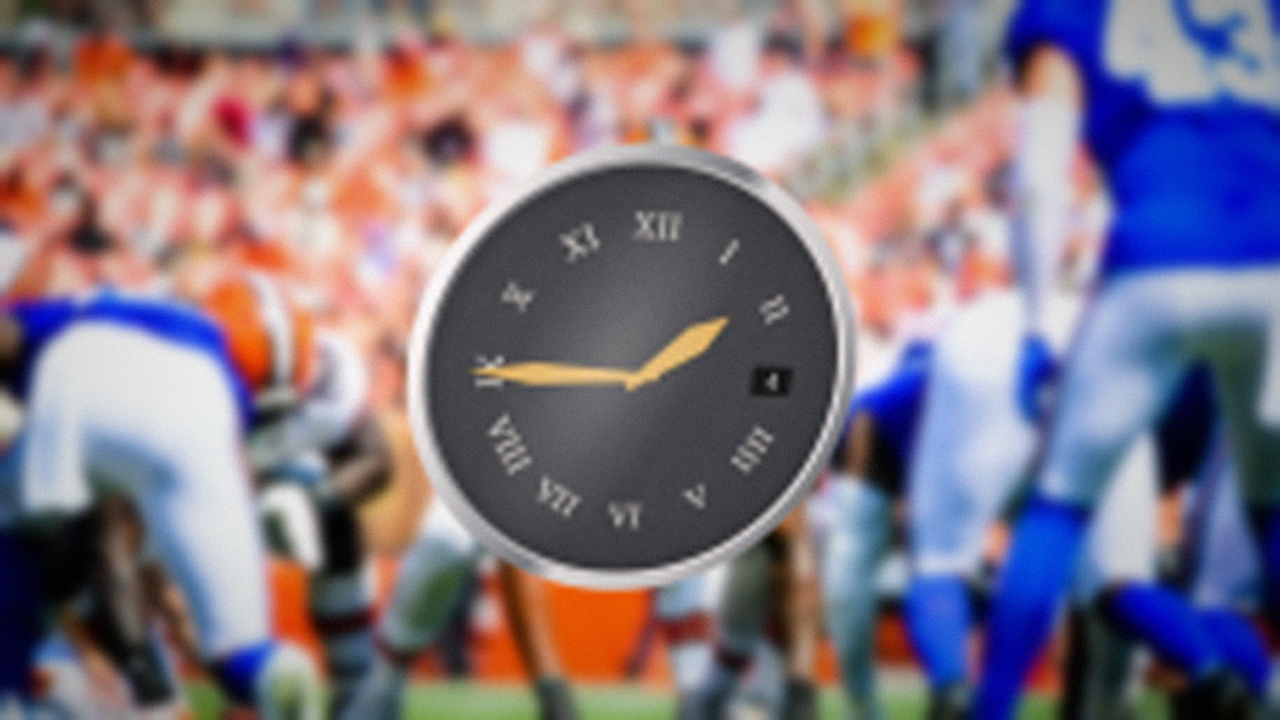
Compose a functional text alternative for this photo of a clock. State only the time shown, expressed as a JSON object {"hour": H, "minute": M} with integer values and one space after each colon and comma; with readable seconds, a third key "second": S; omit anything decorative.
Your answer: {"hour": 1, "minute": 45}
